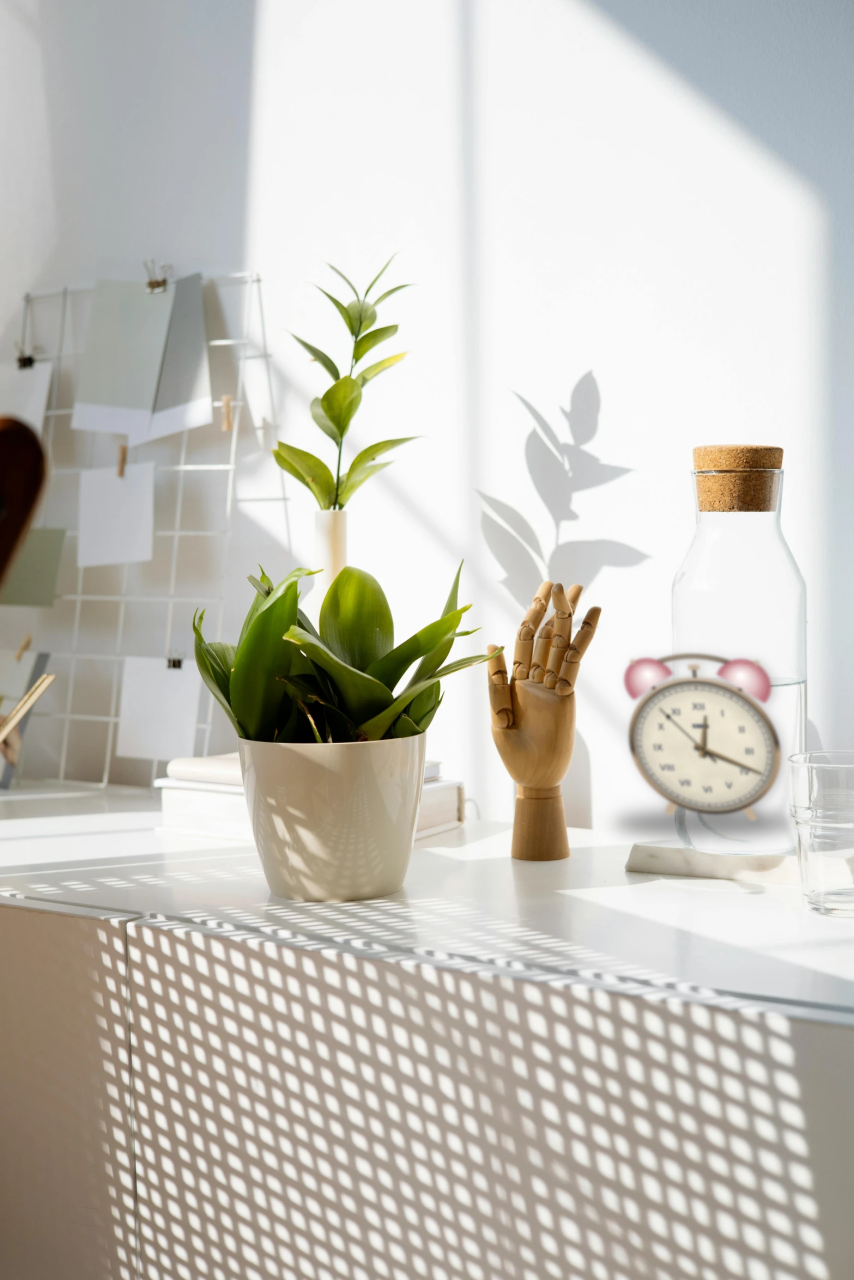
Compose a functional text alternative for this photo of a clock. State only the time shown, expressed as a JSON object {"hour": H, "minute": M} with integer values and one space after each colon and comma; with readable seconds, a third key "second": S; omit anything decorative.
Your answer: {"hour": 12, "minute": 18, "second": 53}
